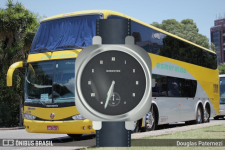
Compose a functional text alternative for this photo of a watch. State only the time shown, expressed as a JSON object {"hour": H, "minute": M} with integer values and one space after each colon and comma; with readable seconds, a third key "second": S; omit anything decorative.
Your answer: {"hour": 6, "minute": 33}
